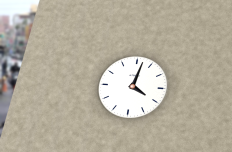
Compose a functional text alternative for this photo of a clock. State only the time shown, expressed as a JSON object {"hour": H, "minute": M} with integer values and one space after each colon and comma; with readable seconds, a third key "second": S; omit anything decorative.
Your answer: {"hour": 4, "minute": 2}
